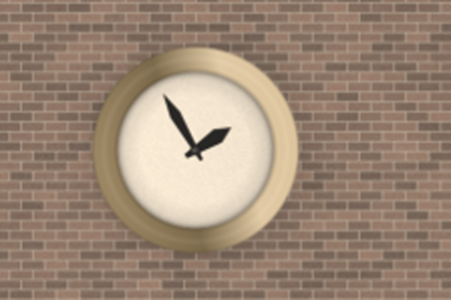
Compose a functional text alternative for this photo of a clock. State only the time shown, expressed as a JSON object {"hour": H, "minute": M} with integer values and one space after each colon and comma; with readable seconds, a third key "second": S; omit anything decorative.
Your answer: {"hour": 1, "minute": 55}
